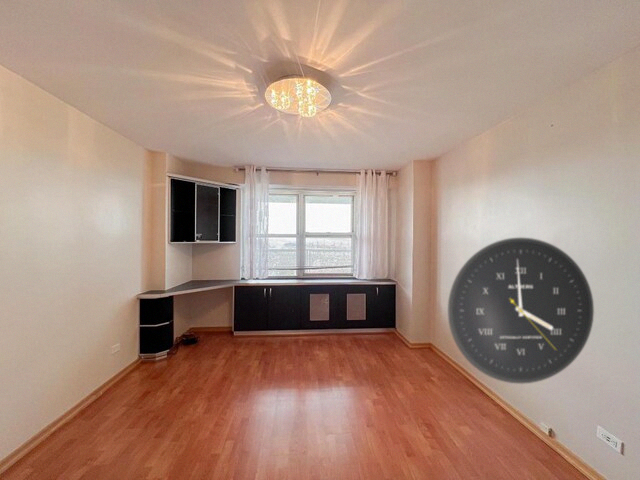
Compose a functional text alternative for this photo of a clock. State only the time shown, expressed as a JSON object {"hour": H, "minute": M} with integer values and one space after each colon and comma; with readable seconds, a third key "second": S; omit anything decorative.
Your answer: {"hour": 3, "minute": 59, "second": 23}
